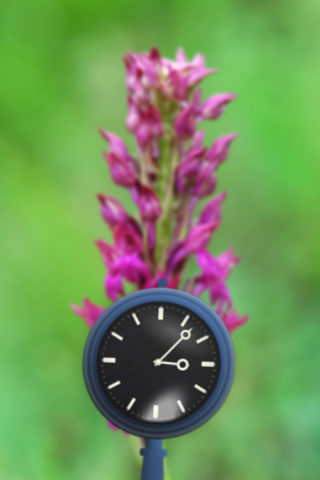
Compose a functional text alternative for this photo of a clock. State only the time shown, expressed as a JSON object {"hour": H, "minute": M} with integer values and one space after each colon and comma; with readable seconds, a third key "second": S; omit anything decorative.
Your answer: {"hour": 3, "minute": 7}
